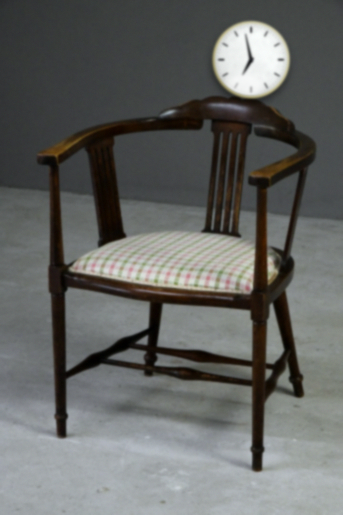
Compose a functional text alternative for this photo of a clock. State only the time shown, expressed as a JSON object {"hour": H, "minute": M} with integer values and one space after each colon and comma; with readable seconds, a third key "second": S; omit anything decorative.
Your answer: {"hour": 6, "minute": 58}
